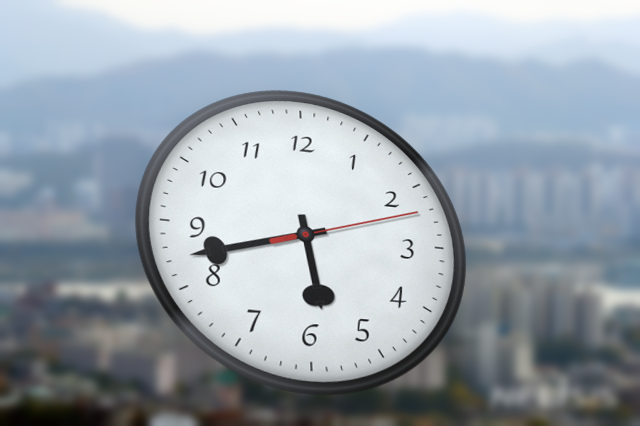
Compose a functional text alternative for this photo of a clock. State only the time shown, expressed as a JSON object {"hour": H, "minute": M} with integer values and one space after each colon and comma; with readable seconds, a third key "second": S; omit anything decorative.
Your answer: {"hour": 5, "minute": 42, "second": 12}
